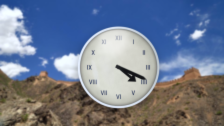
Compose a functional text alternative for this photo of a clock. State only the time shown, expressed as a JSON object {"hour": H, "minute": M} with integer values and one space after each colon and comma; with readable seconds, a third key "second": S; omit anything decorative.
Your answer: {"hour": 4, "minute": 19}
